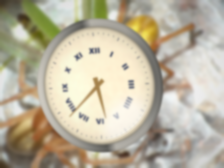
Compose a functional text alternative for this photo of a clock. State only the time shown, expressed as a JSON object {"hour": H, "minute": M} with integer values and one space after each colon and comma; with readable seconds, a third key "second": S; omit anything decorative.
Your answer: {"hour": 5, "minute": 38}
